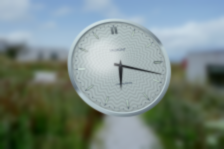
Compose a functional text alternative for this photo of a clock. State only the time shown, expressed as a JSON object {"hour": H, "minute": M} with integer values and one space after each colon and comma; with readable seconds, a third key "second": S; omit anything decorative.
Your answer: {"hour": 6, "minute": 18}
